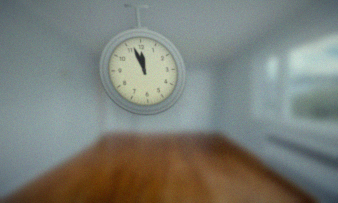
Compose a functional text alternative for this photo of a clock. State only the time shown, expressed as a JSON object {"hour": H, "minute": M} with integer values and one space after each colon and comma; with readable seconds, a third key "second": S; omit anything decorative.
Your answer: {"hour": 11, "minute": 57}
